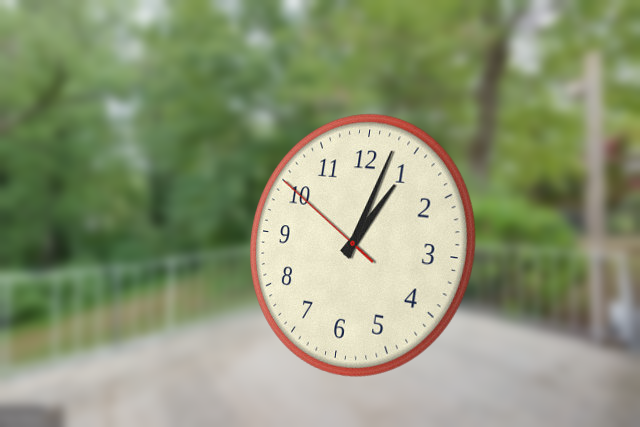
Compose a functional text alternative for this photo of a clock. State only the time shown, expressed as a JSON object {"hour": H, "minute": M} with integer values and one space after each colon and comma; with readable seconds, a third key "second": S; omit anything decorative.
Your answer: {"hour": 1, "minute": 2, "second": 50}
